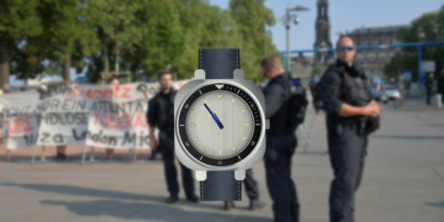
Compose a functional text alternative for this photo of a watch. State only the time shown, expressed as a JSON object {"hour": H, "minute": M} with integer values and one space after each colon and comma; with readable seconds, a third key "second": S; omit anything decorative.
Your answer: {"hour": 10, "minute": 54}
